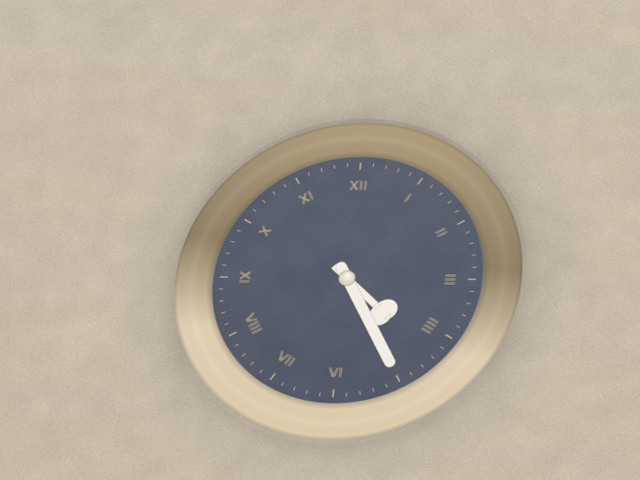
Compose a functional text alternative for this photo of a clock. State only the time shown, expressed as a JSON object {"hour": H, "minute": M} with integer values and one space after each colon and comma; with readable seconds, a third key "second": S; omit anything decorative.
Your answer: {"hour": 4, "minute": 25}
